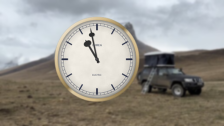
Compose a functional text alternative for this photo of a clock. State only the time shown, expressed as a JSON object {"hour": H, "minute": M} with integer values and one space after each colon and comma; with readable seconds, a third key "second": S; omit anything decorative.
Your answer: {"hour": 10, "minute": 58}
